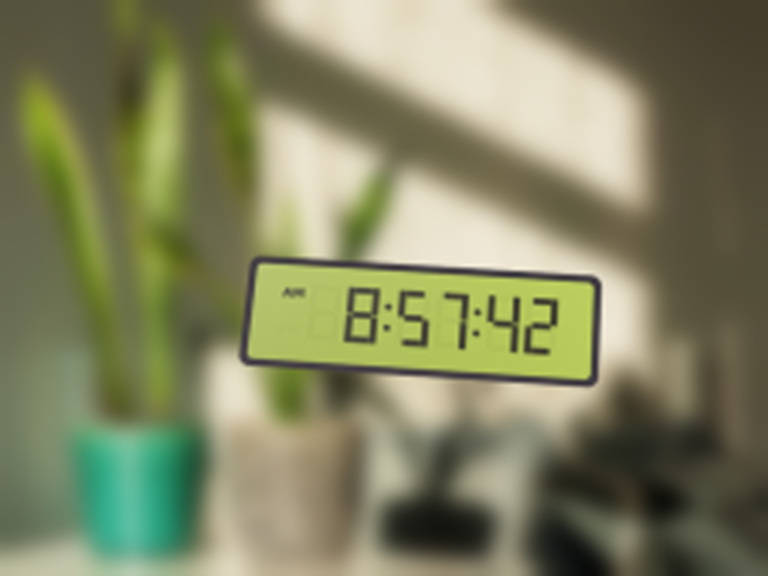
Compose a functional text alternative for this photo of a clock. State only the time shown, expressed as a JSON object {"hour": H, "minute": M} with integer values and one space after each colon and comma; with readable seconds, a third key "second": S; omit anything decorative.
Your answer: {"hour": 8, "minute": 57, "second": 42}
